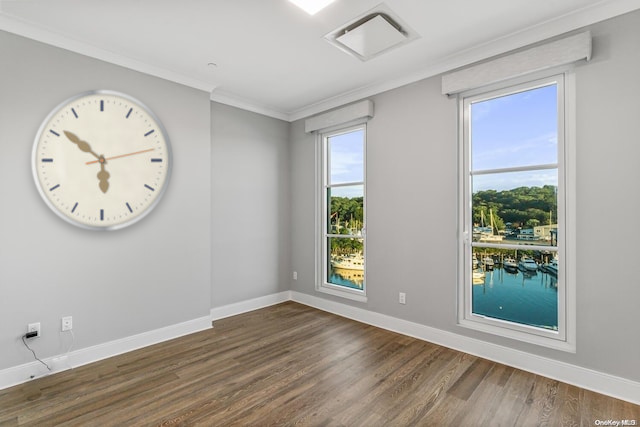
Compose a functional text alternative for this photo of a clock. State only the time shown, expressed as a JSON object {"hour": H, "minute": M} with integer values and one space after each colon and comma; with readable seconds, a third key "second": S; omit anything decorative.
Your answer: {"hour": 5, "minute": 51, "second": 13}
